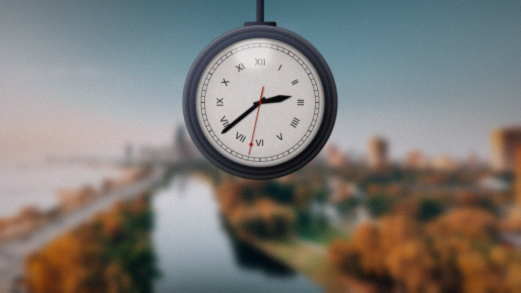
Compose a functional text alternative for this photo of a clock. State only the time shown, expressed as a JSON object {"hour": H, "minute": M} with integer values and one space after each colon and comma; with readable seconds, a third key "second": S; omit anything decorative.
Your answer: {"hour": 2, "minute": 38, "second": 32}
